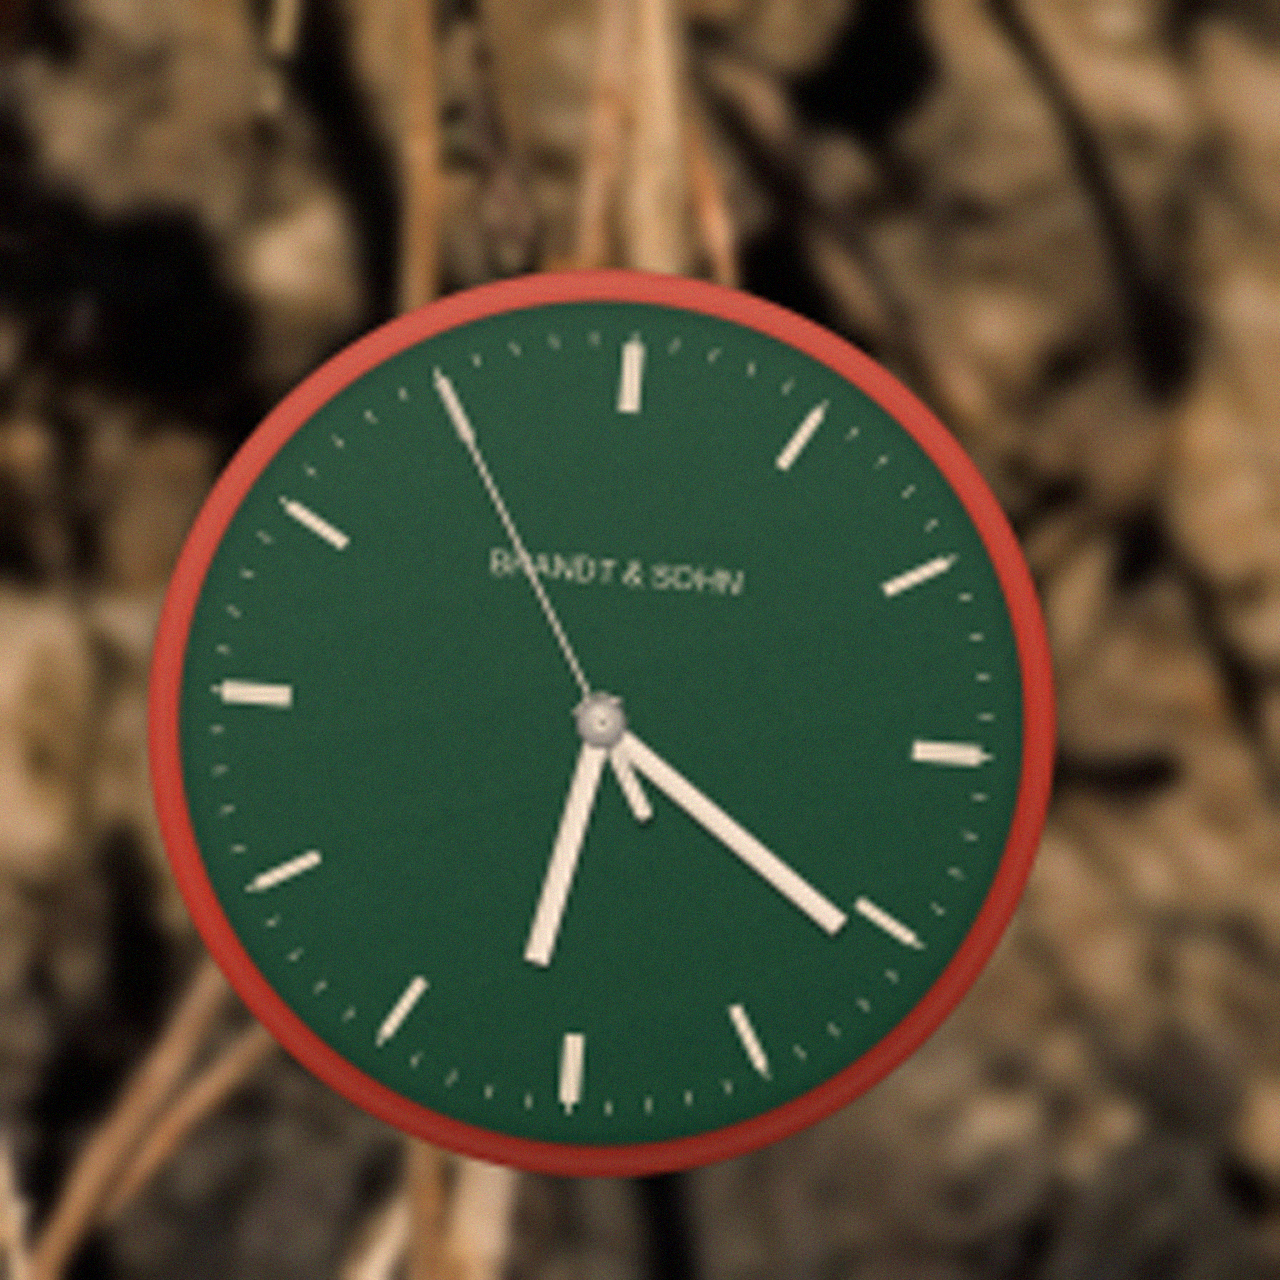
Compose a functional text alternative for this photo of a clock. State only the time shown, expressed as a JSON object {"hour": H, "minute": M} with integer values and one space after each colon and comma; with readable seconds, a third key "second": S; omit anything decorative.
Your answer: {"hour": 6, "minute": 20, "second": 55}
